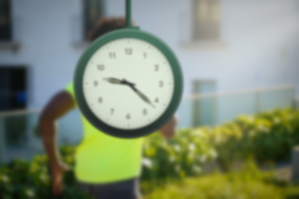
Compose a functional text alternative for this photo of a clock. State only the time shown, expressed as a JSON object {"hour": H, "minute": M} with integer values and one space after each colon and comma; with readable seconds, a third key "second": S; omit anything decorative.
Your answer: {"hour": 9, "minute": 22}
